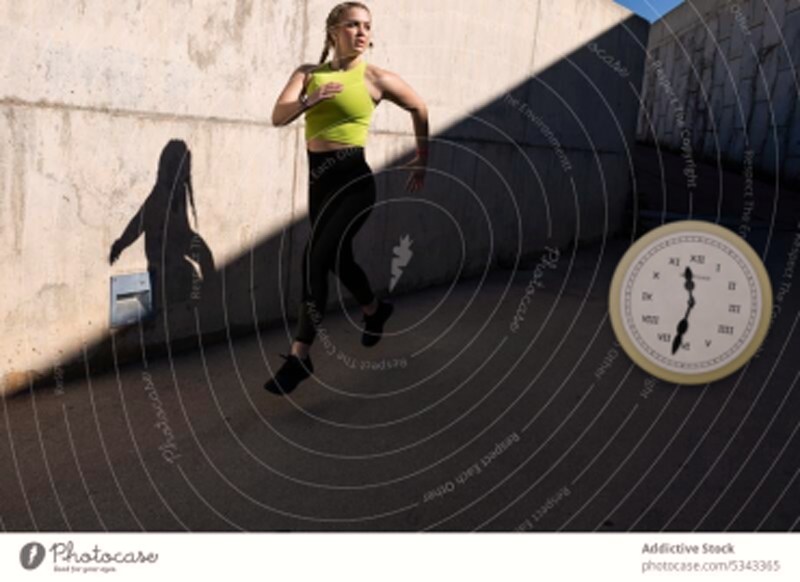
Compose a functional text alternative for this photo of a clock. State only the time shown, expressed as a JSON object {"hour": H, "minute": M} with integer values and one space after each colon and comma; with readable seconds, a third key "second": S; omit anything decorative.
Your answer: {"hour": 11, "minute": 32}
